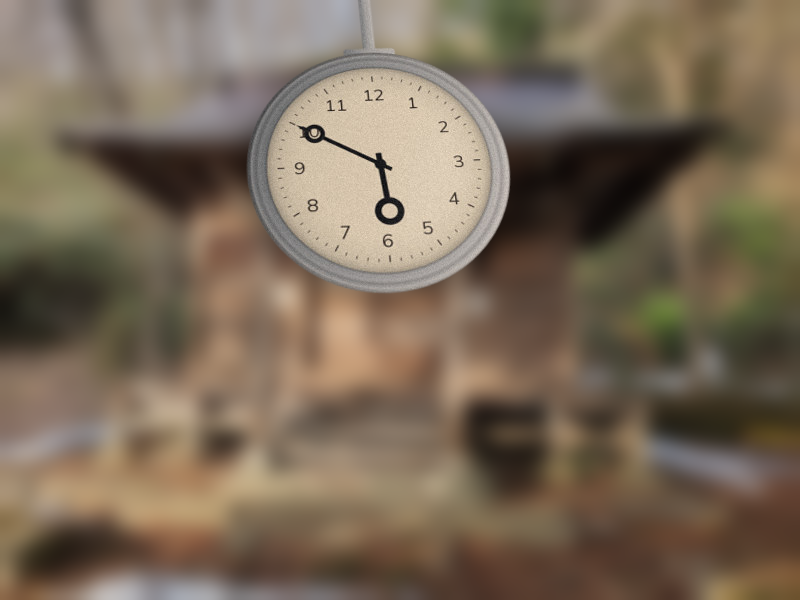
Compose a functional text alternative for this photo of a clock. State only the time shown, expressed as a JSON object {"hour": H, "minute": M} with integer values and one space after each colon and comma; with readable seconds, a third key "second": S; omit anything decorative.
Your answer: {"hour": 5, "minute": 50}
